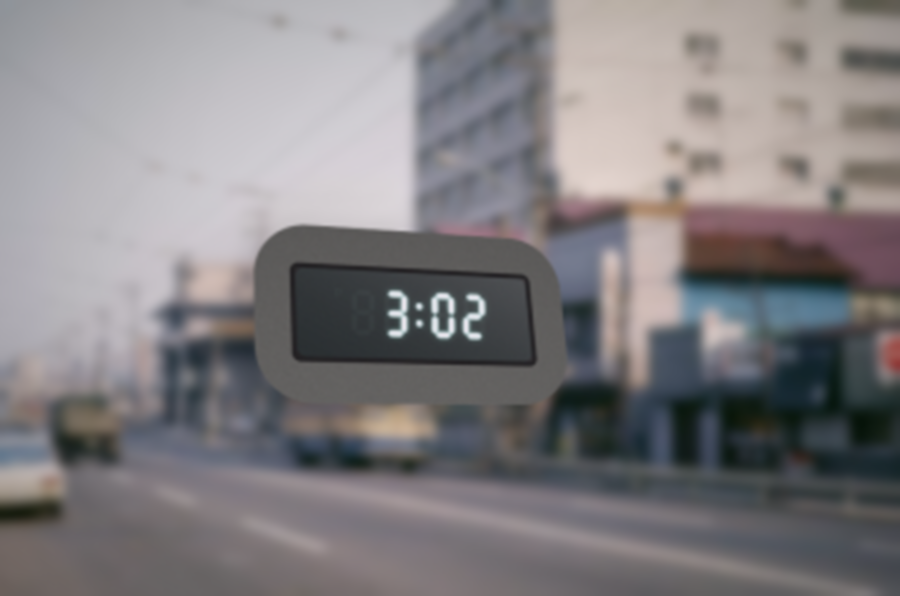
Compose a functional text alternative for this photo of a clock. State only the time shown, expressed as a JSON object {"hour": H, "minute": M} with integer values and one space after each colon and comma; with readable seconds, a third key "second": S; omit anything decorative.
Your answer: {"hour": 3, "minute": 2}
